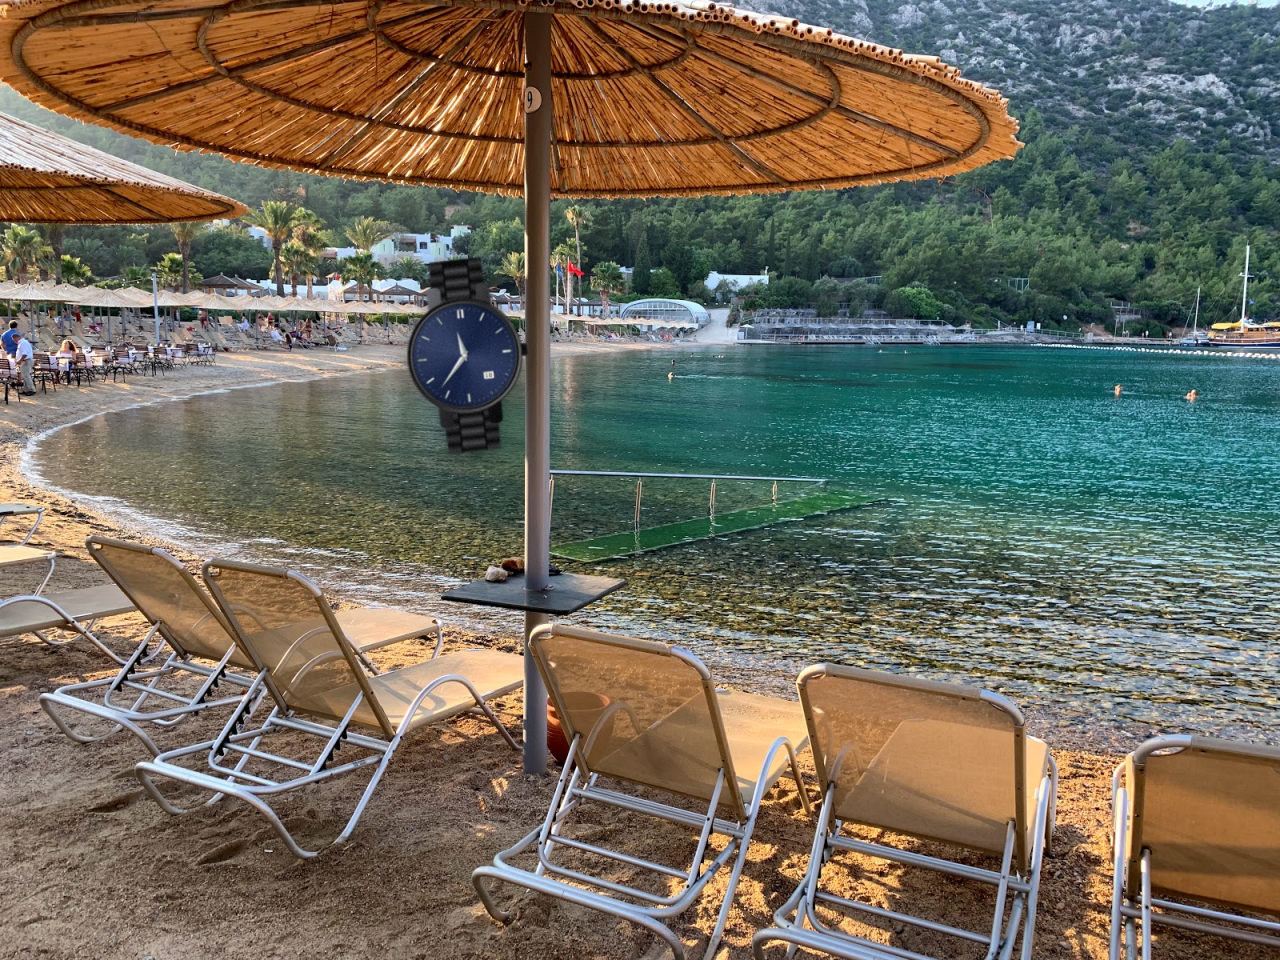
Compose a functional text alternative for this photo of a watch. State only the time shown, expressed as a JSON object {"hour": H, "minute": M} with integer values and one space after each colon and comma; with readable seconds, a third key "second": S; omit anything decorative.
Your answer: {"hour": 11, "minute": 37}
